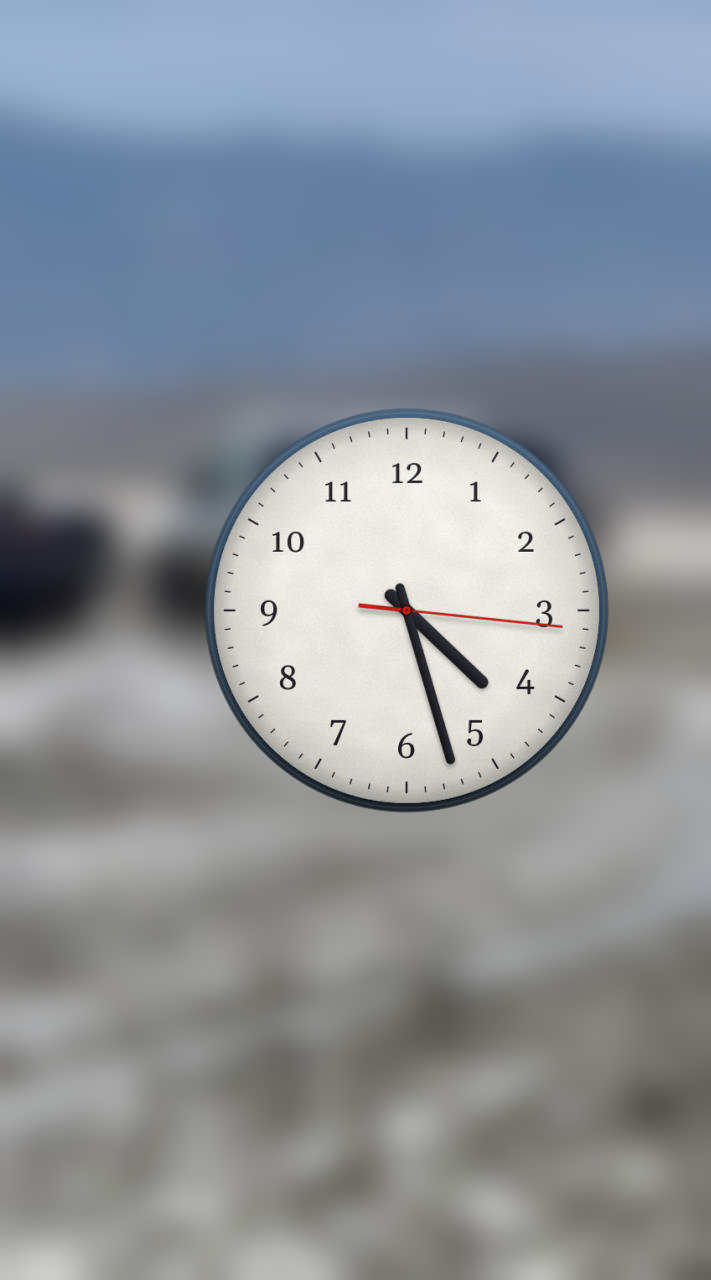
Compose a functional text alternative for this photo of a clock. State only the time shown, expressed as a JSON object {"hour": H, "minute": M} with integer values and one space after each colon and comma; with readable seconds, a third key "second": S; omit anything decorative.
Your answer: {"hour": 4, "minute": 27, "second": 16}
